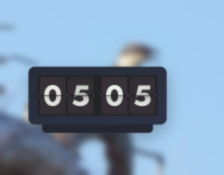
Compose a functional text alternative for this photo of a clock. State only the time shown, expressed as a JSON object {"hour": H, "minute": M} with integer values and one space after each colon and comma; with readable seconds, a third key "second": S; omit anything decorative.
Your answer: {"hour": 5, "minute": 5}
